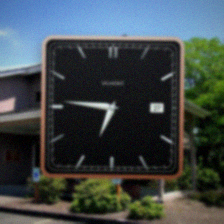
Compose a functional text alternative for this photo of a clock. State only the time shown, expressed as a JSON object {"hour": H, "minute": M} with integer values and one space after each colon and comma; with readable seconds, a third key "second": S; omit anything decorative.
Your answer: {"hour": 6, "minute": 46}
